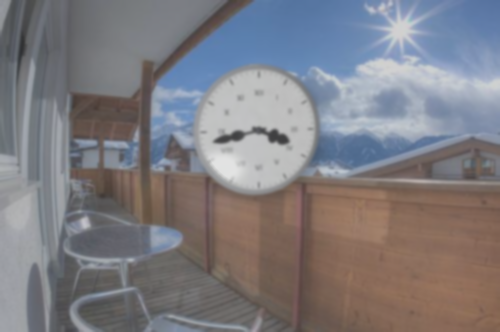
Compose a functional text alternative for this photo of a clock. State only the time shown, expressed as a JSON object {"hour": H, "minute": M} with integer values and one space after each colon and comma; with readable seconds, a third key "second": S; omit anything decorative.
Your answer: {"hour": 3, "minute": 43}
